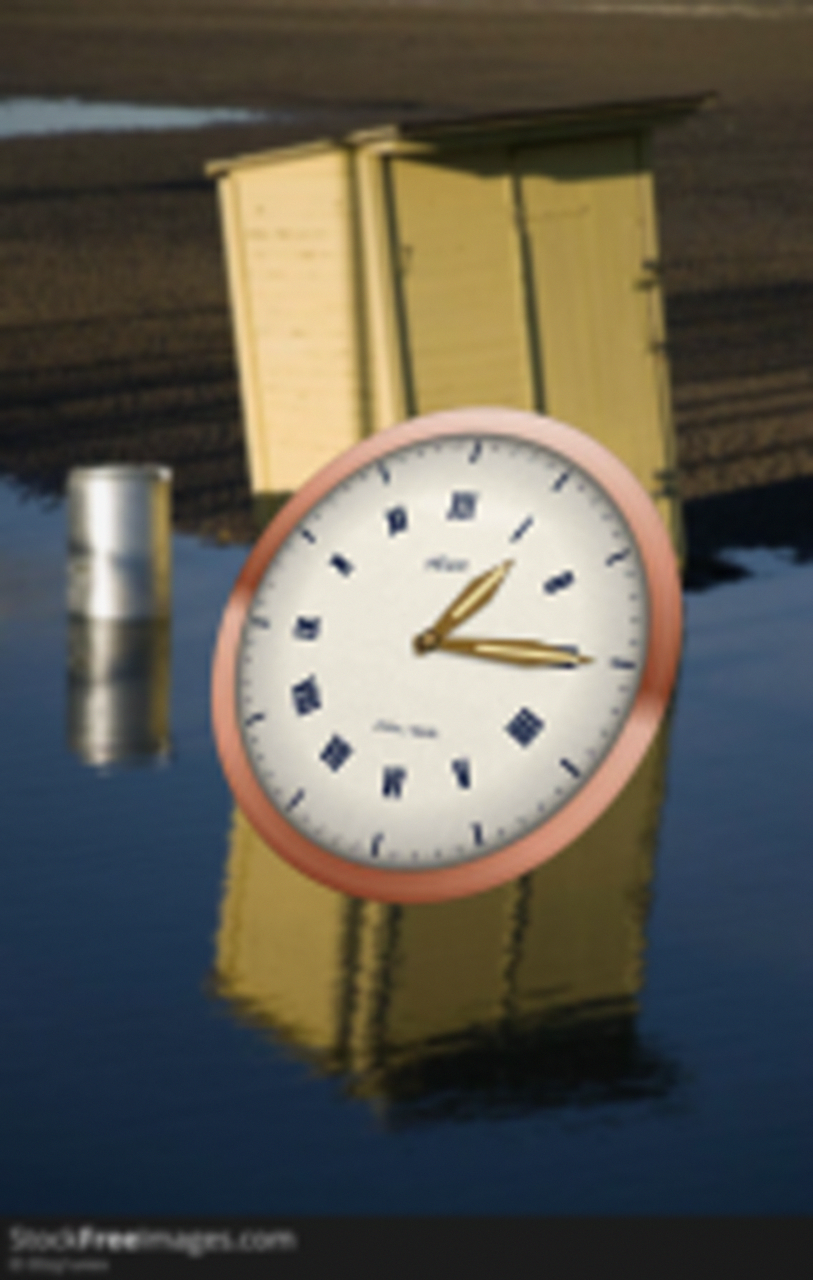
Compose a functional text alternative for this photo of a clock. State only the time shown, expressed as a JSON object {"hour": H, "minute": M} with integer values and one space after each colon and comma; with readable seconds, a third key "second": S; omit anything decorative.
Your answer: {"hour": 1, "minute": 15}
